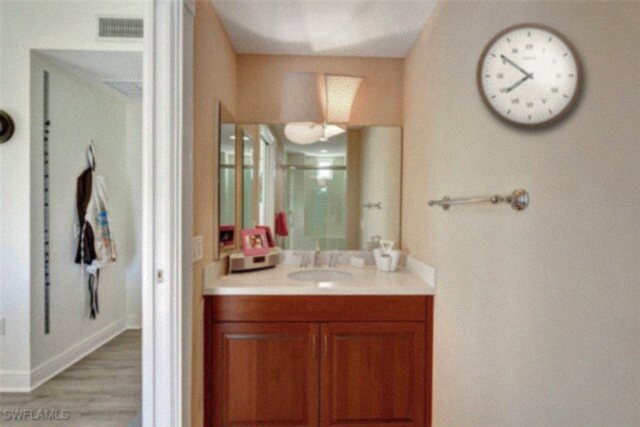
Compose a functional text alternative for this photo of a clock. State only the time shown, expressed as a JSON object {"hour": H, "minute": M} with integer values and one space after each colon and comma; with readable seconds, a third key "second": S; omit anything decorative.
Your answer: {"hour": 7, "minute": 51}
